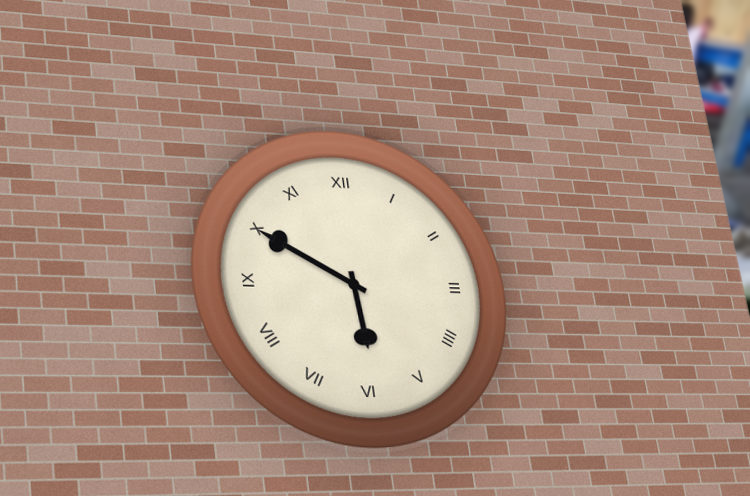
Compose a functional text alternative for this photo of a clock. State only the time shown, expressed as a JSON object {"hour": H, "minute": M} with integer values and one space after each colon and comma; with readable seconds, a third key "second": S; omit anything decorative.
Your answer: {"hour": 5, "minute": 50}
